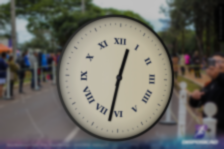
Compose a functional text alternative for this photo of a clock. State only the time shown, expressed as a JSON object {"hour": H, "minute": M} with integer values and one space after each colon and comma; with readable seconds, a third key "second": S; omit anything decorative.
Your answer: {"hour": 12, "minute": 32}
